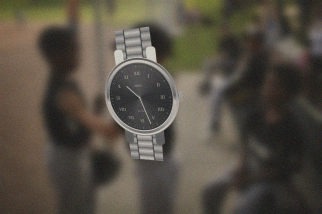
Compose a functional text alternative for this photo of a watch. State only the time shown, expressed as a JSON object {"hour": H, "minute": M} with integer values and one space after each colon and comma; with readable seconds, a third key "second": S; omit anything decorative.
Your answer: {"hour": 10, "minute": 27}
